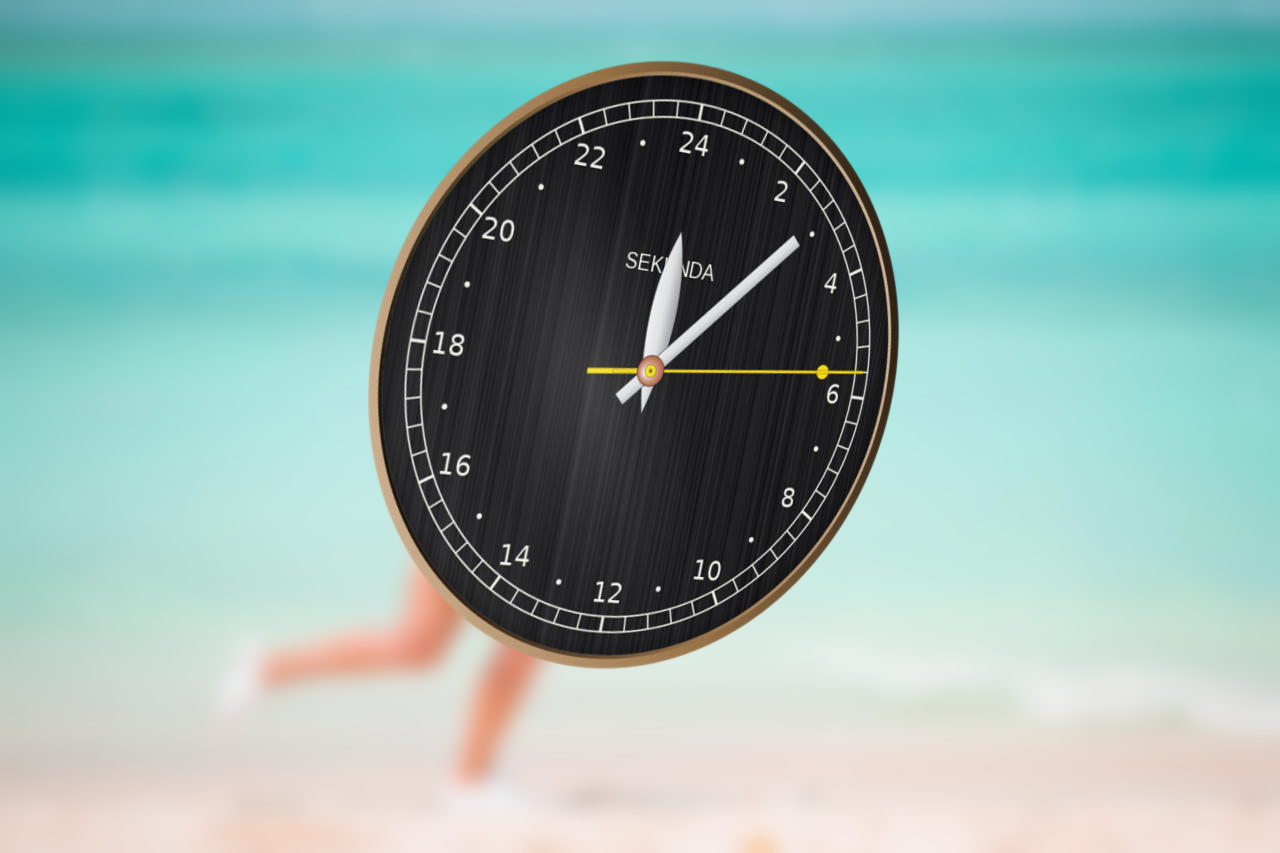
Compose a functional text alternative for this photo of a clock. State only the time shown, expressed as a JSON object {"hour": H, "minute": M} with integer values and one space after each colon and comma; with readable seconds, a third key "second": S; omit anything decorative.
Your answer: {"hour": 0, "minute": 7, "second": 14}
